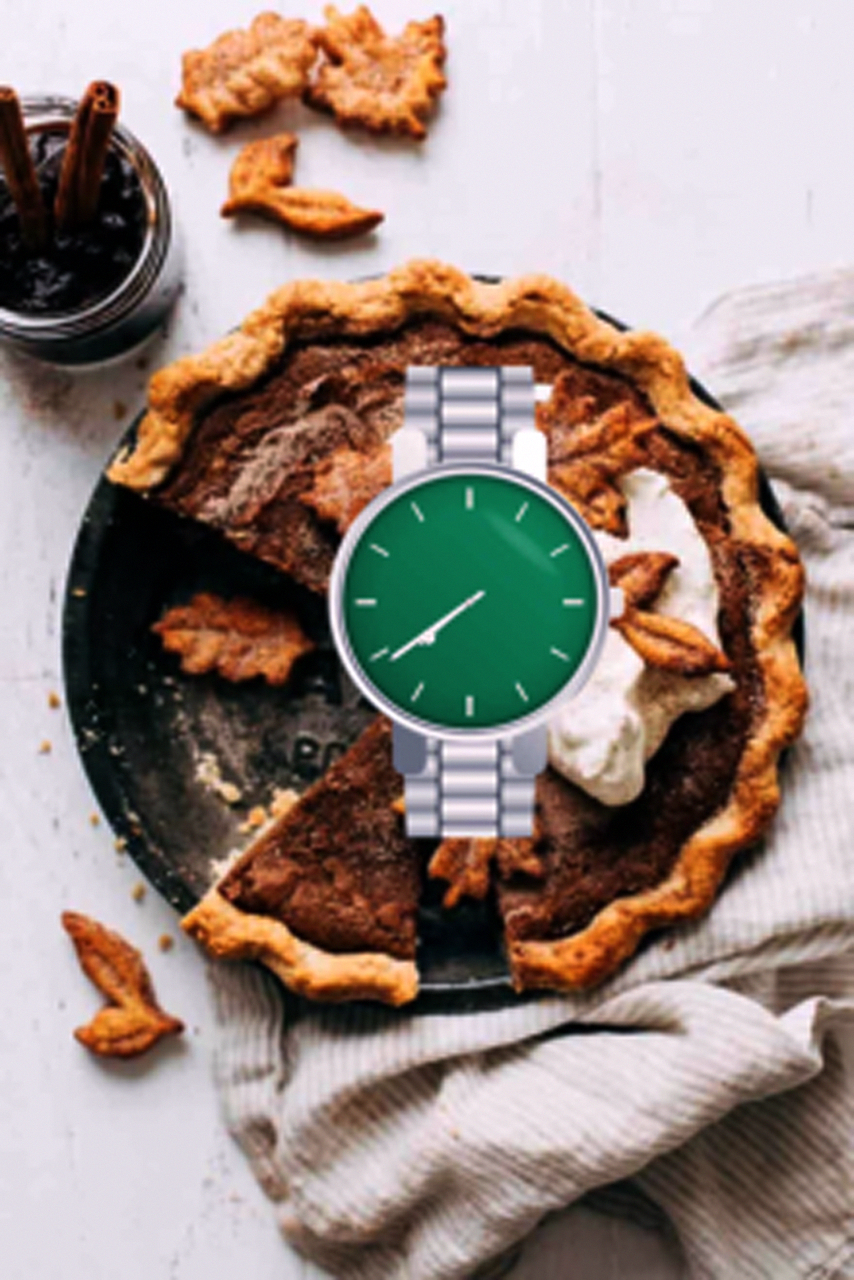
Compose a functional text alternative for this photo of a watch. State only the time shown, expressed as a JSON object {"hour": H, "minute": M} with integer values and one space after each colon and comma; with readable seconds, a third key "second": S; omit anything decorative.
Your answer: {"hour": 7, "minute": 39}
